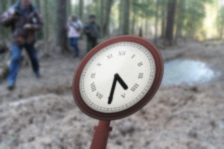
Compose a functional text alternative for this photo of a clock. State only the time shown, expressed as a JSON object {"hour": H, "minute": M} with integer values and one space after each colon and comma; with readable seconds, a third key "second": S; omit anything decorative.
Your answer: {"hour": 4, "minute": 30}
